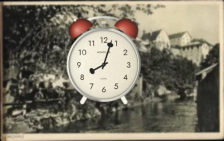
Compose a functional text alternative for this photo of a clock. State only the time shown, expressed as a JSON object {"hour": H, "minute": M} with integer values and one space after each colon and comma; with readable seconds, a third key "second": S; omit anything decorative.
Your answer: {"hour": 8, "minute": 3}
